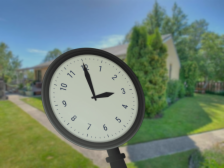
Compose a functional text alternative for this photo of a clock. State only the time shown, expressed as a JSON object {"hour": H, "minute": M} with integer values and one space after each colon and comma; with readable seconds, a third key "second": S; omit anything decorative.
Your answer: {"hour": 3, "minute": 0}
